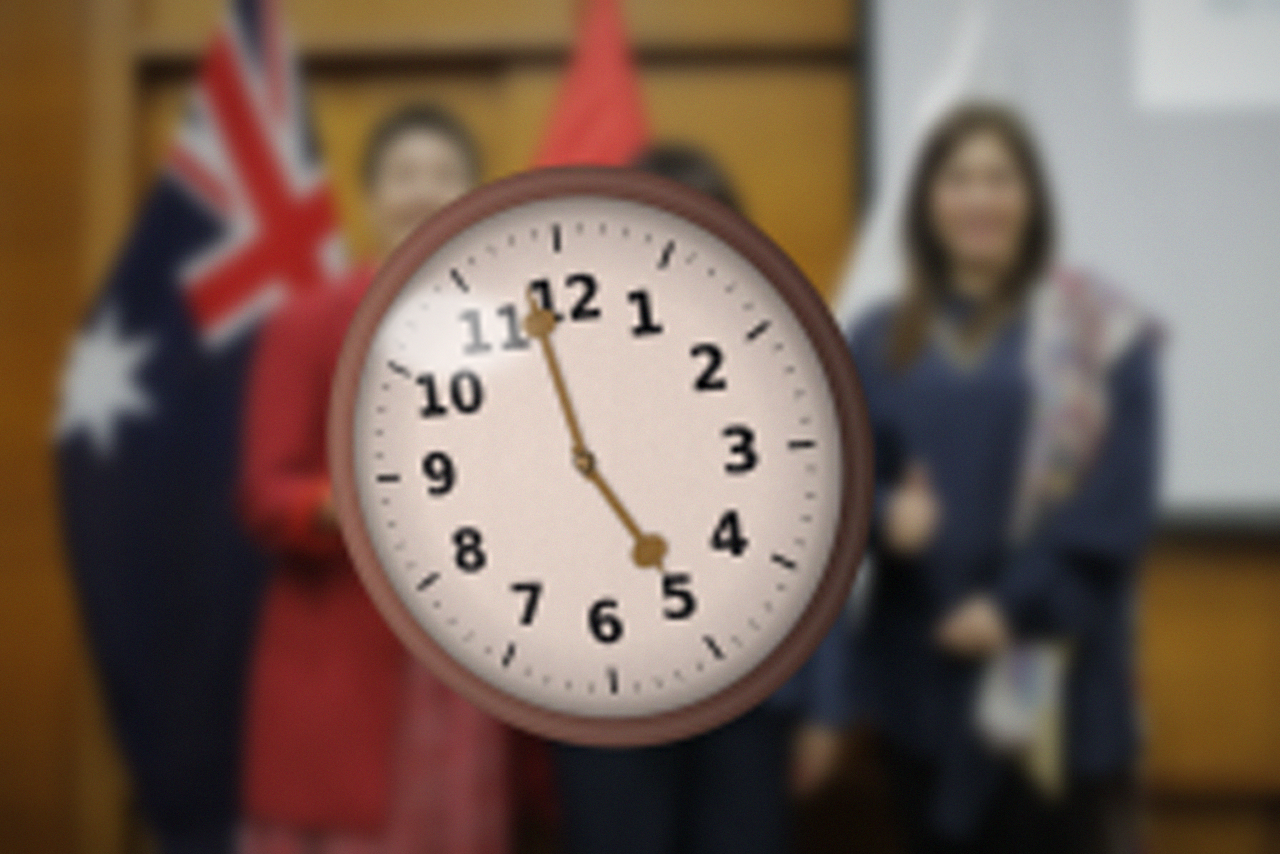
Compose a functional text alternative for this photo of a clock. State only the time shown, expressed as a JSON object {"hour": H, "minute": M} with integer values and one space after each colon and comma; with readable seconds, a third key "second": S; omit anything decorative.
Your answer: {"hour": 4, "minute": 58}
